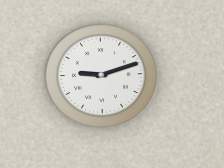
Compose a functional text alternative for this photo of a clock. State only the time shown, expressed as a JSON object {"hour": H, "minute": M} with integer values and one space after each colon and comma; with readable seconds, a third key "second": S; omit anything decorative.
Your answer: {"hour": 9, "minute": 12}
